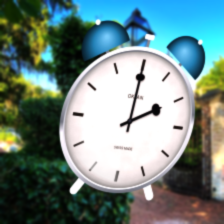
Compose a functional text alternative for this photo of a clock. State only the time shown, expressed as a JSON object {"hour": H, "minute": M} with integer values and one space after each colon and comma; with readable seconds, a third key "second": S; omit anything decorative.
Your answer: {"hour": 2, "minute": 0}
